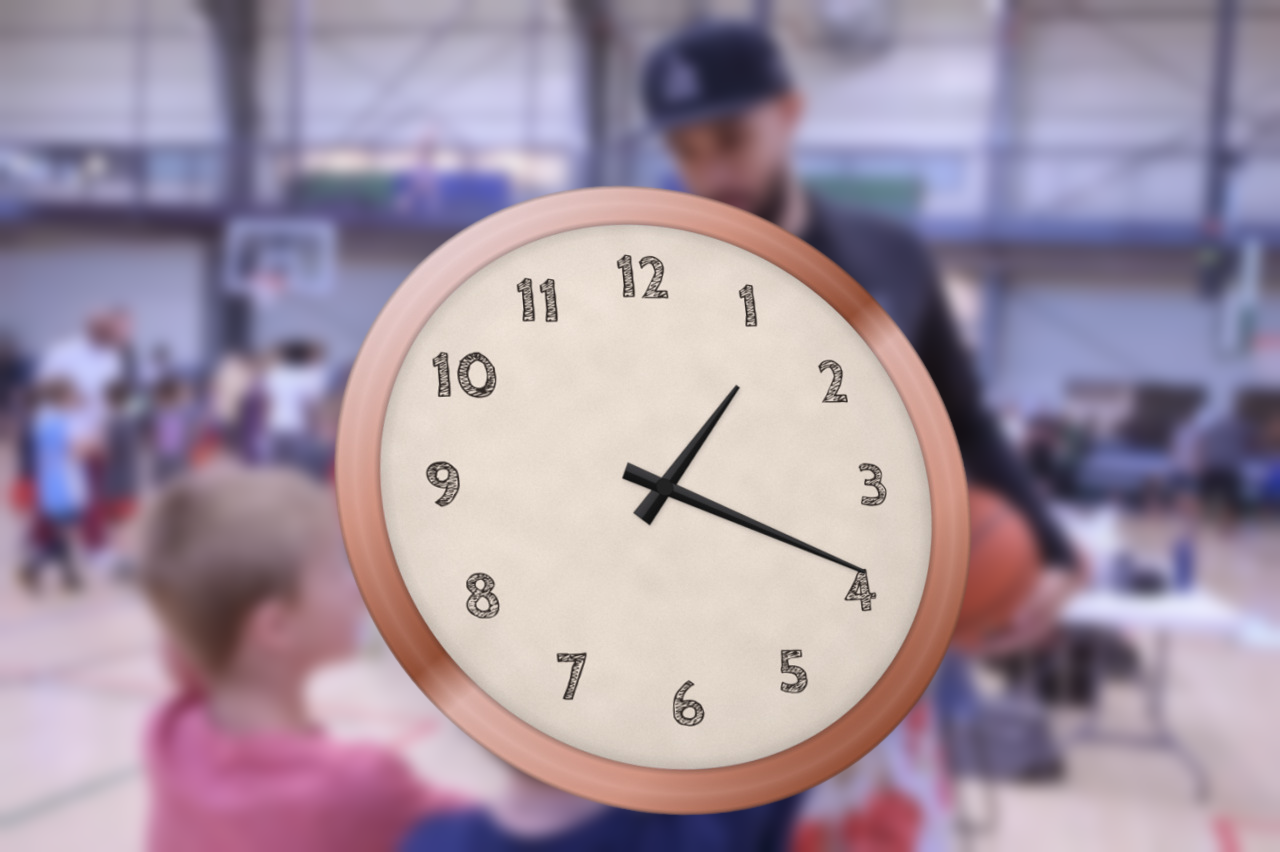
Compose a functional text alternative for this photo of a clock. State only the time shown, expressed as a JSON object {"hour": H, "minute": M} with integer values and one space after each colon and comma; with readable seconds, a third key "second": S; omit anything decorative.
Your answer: {"hour": 1, "minute": 19}
